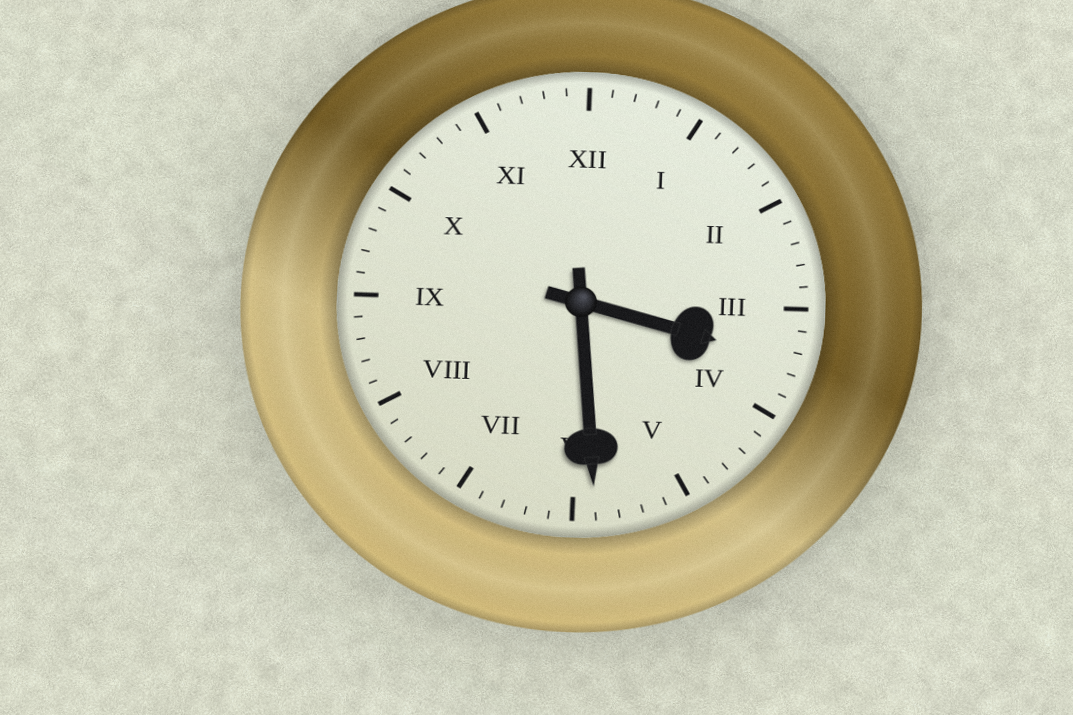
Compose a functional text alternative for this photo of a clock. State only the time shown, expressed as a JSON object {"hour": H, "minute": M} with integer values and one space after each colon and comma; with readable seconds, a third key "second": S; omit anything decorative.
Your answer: {"hour": 3, "minute": 29}
